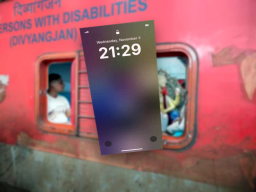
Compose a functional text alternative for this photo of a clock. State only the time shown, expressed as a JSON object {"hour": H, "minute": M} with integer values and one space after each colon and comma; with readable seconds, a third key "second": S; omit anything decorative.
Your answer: {"hour": 21, "minute": 29}
